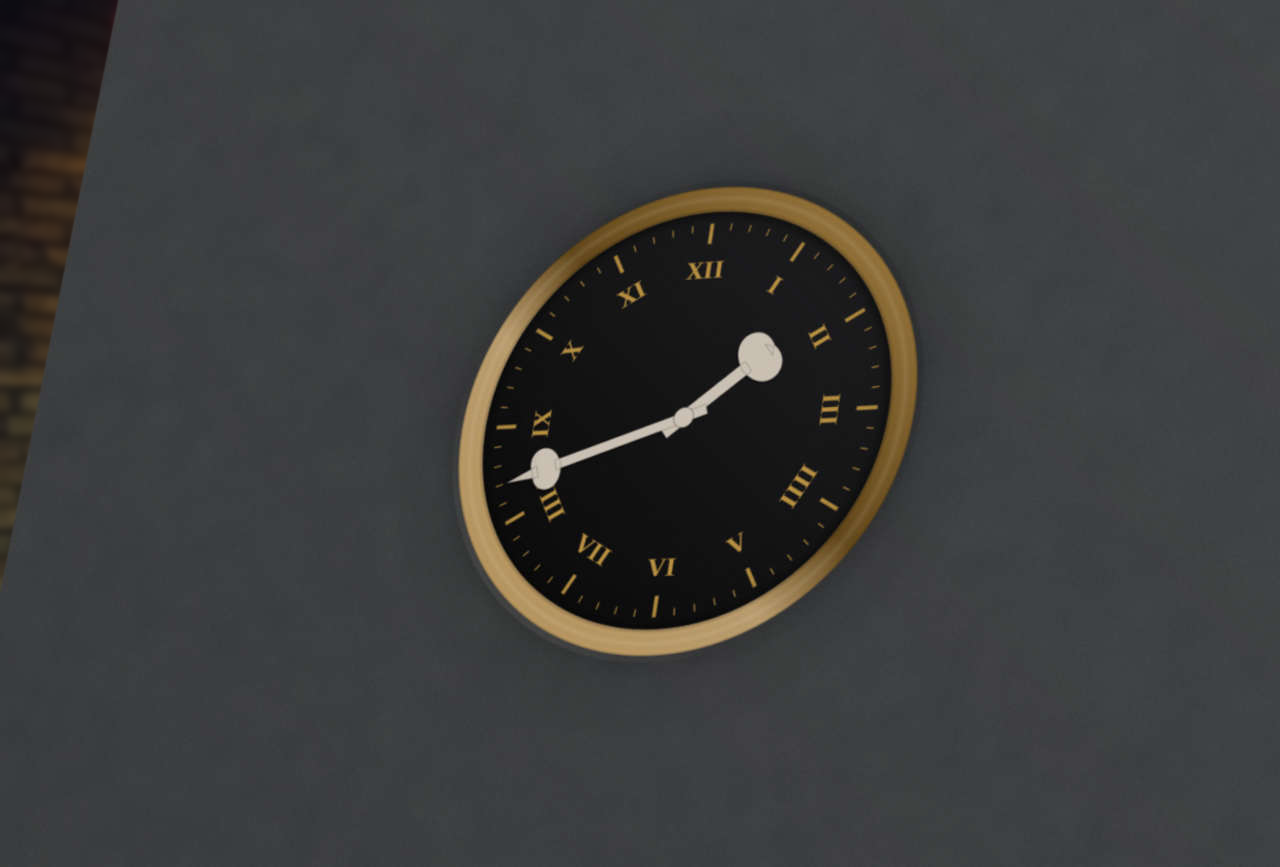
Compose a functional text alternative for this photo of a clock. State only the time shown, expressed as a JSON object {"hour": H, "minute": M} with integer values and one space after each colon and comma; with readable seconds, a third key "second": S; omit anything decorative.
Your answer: {"hour": 1, "minute": 42}
